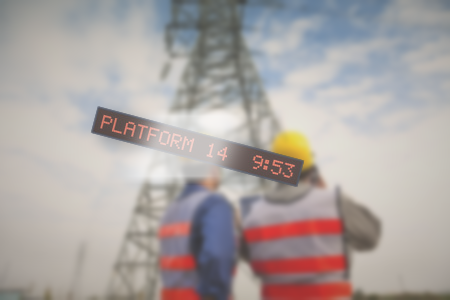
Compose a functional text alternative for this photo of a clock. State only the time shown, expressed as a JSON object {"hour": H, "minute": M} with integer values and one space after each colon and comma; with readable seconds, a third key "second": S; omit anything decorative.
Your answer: {"hour": 9, "minute": 53}
